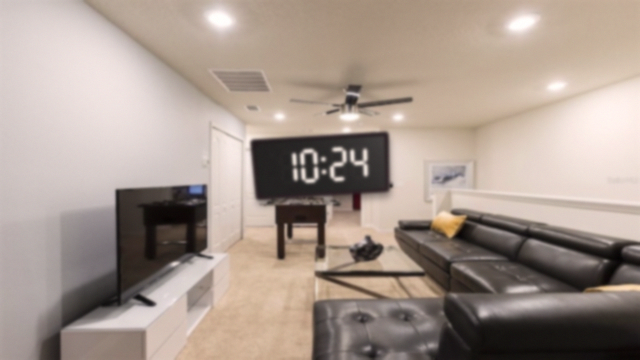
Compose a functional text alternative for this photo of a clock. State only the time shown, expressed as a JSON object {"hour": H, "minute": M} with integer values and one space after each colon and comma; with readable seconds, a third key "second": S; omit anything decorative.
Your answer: {"hour": 10, "minute": 24}
